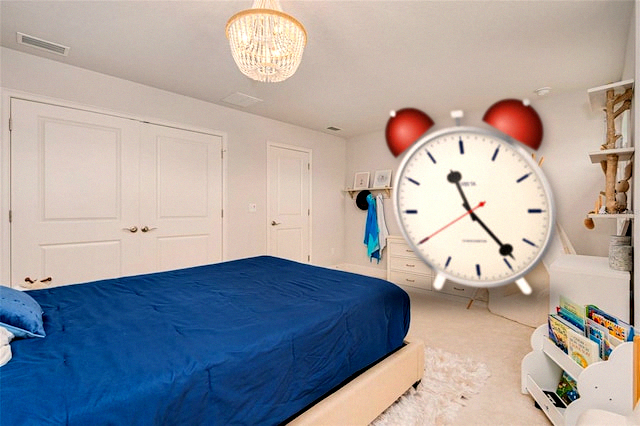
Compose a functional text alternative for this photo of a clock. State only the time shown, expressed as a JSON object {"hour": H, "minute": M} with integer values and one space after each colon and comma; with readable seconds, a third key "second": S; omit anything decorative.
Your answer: {"hour": 11, "minute": 23, "second": 40}
